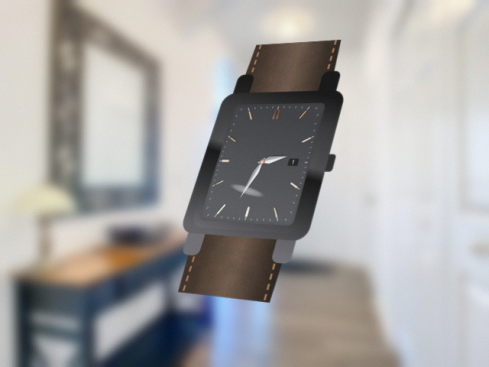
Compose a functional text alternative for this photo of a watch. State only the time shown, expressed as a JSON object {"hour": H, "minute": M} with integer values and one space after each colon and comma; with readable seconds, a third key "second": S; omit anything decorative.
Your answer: {"hour": 2, "minute": 33}
